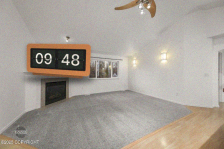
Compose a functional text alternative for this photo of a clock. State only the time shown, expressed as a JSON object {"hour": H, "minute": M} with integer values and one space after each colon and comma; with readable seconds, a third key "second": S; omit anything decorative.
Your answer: {"hour": 9, "minute": 48}
